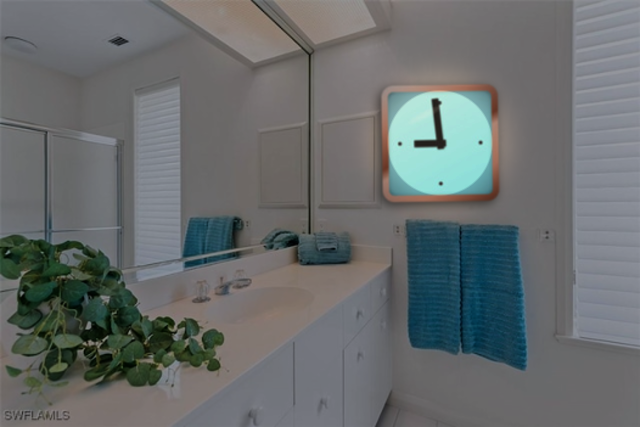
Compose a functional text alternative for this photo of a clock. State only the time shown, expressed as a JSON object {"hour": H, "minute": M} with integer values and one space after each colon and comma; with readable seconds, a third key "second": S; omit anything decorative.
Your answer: {"hour": 8, "minute": 59}
